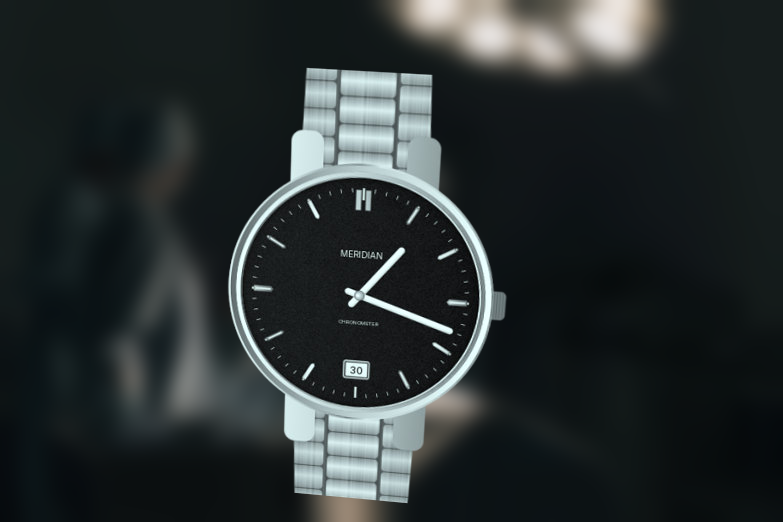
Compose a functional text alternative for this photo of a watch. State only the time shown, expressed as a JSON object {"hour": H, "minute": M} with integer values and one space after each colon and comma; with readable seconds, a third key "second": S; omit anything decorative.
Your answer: {"hour": 1, "minute": 18}
